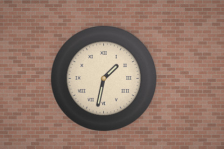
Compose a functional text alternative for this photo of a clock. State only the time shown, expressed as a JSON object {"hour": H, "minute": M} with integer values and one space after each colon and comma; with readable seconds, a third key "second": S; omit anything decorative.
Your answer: {"hour": 1, "minute": 32}
